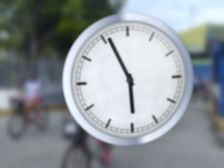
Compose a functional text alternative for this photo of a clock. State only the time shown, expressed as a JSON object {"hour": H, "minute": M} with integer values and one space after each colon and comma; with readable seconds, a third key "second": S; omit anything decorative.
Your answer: {"hour": 5, "minute": 56}
